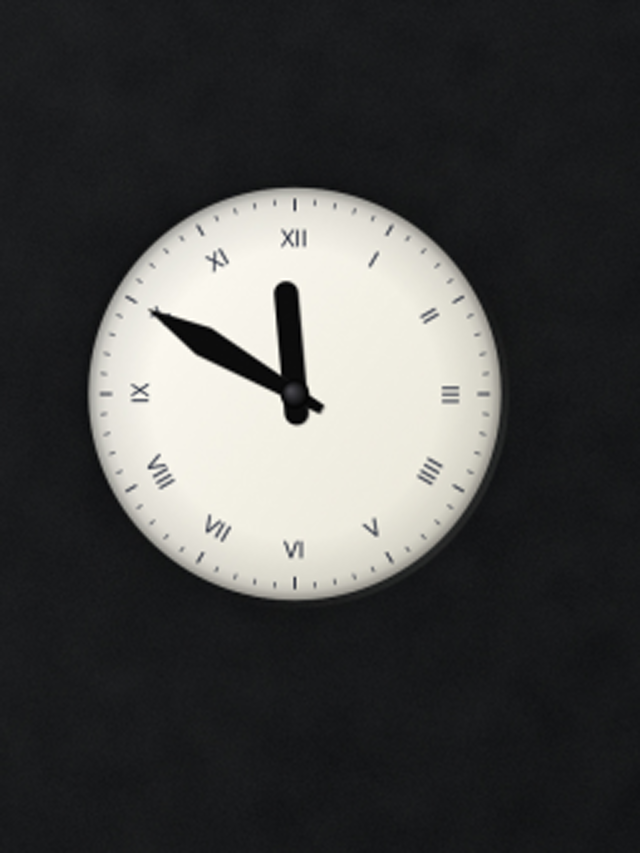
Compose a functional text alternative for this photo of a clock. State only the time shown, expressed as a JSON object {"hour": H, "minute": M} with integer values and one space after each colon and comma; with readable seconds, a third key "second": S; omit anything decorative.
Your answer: {"hour": 11, "minute": 50}
